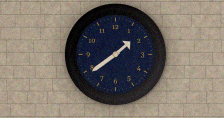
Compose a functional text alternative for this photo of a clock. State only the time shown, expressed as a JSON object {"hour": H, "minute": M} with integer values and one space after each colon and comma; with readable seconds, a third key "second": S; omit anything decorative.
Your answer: {"hour": 1, "minute": 39}
